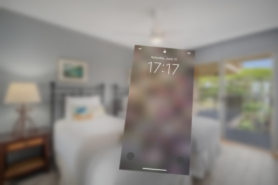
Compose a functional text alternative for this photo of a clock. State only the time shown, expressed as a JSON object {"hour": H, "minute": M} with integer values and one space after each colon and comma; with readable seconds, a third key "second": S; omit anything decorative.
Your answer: {"hour": 17, "minute": 17}
